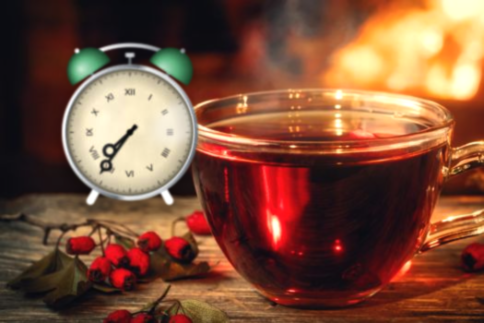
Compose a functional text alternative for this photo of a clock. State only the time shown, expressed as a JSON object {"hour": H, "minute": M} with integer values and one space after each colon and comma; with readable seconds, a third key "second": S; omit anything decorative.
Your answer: {"hour": 7, "minute": 36}
